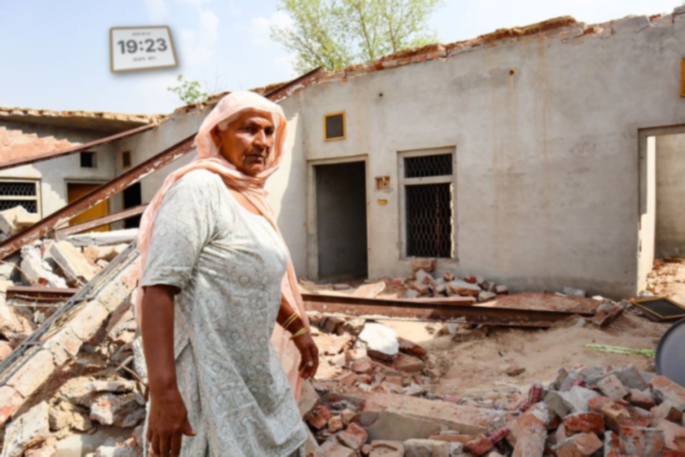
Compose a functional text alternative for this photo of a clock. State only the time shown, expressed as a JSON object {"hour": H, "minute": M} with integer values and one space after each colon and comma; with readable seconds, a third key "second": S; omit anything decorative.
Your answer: {"hour": 19, "minute": 23}
